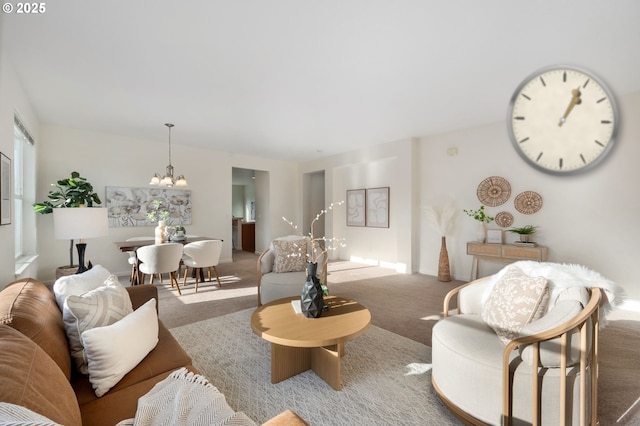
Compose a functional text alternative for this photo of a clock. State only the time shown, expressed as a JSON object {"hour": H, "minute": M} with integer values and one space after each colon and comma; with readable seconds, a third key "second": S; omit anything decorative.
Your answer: {"hour": 1, "minute": 4}
